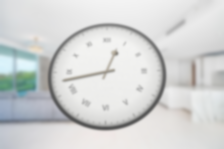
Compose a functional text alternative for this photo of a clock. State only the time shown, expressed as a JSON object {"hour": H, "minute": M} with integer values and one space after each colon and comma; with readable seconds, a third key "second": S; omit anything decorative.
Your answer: {"hour": 12, "minute": 43}
